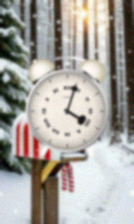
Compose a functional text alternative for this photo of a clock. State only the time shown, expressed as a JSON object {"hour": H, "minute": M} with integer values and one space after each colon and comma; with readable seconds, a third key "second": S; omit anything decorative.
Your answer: {"hour": 4, "minute": 3}
